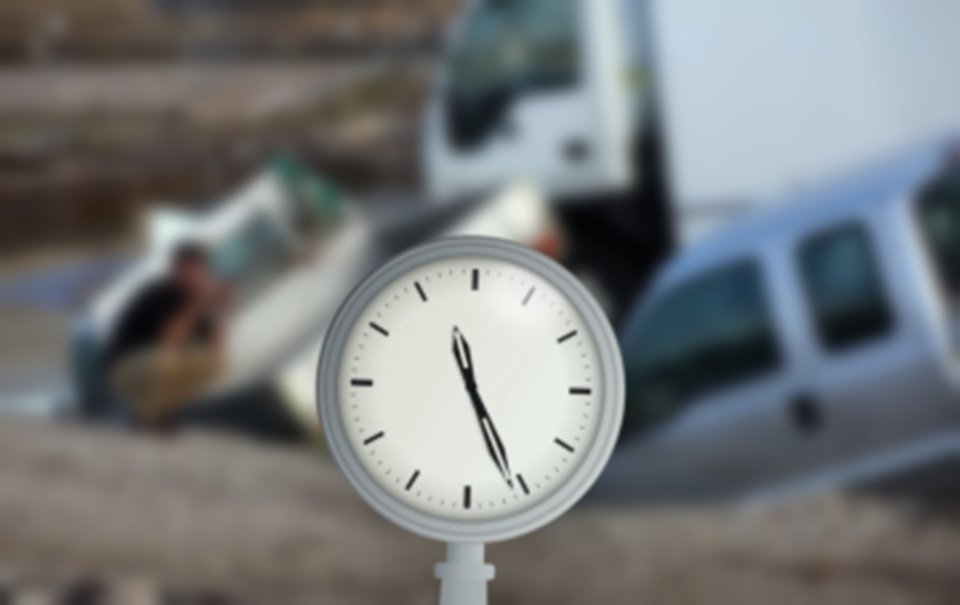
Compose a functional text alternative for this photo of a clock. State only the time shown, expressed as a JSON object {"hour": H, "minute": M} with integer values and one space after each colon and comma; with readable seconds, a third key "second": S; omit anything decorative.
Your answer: {"hour": 11, "minute": 26}
